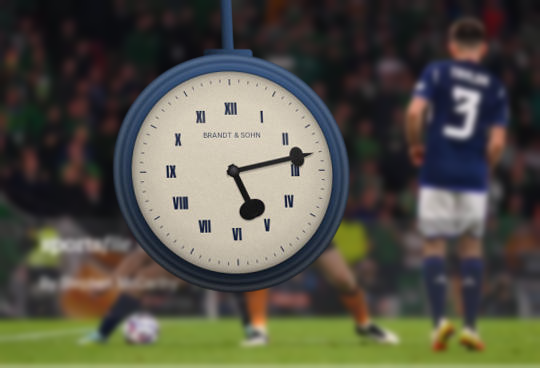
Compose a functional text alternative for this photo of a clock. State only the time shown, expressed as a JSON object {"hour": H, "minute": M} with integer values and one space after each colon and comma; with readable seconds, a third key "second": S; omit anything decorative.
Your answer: {"hour": 5, "minute": 13}
